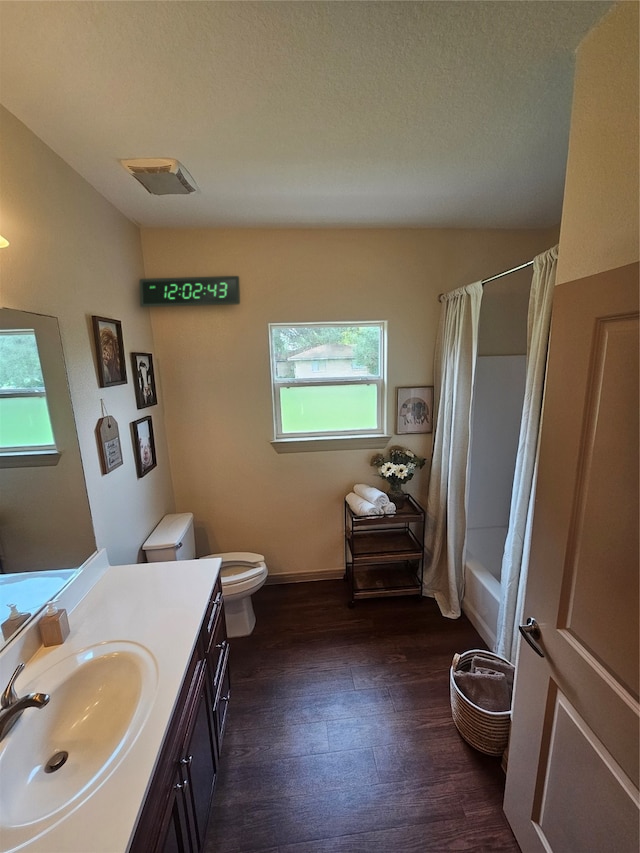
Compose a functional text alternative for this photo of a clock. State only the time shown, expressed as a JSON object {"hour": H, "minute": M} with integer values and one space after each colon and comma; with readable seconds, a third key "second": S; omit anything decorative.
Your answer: {"hour": 12, "minute": 2, "second": 43}
